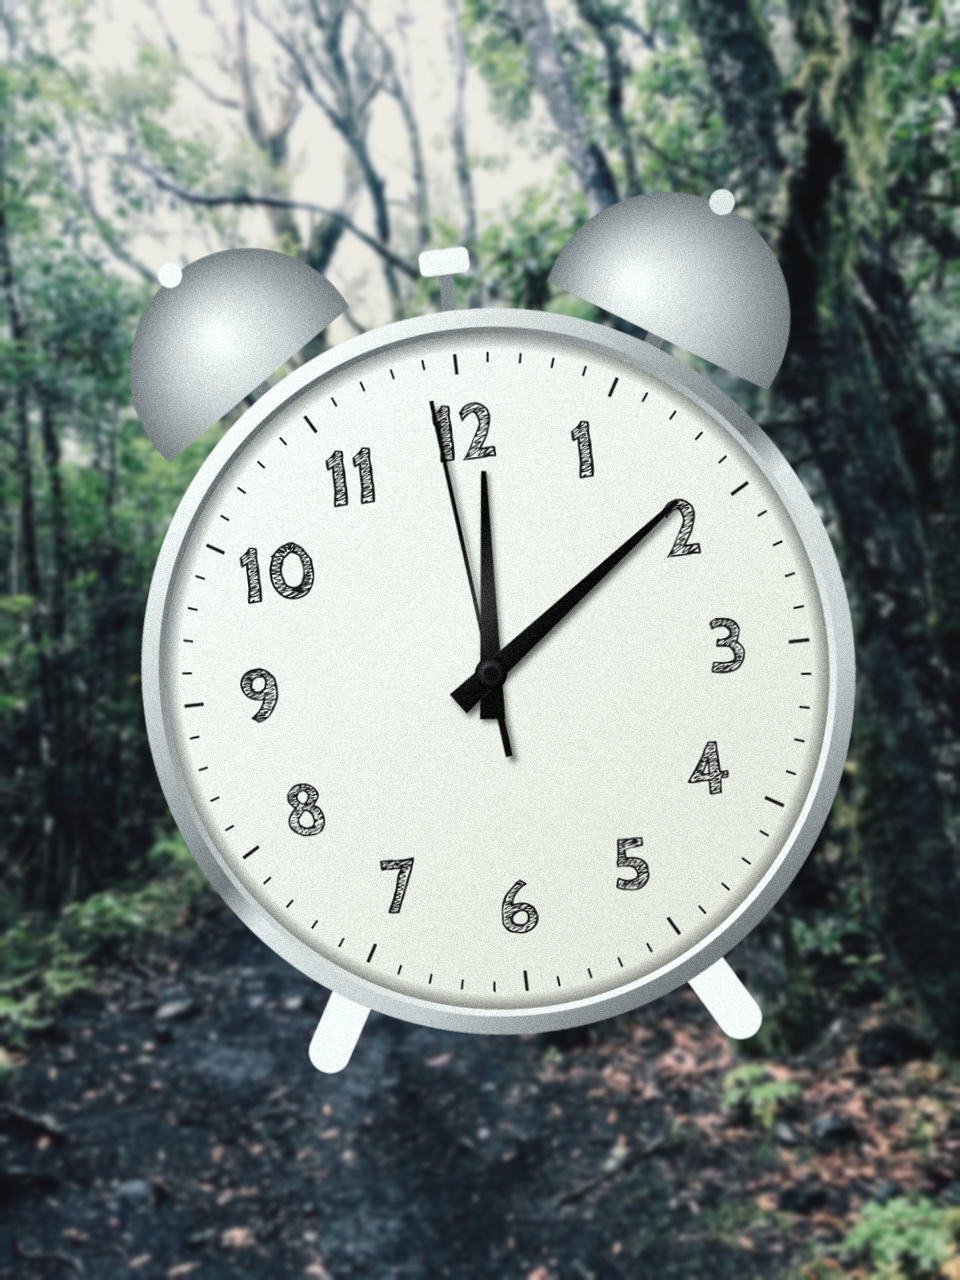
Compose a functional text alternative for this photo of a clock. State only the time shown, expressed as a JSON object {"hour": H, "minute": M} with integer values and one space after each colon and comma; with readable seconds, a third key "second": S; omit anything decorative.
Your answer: {"hour": 12, "minute": 8, "second": 59}
